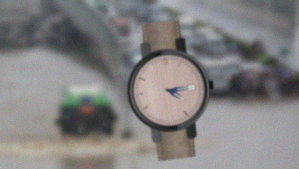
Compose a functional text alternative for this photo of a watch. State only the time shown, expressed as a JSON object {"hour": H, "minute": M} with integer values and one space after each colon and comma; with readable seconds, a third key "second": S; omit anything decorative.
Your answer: {"hour": 4, "minute": 15}
